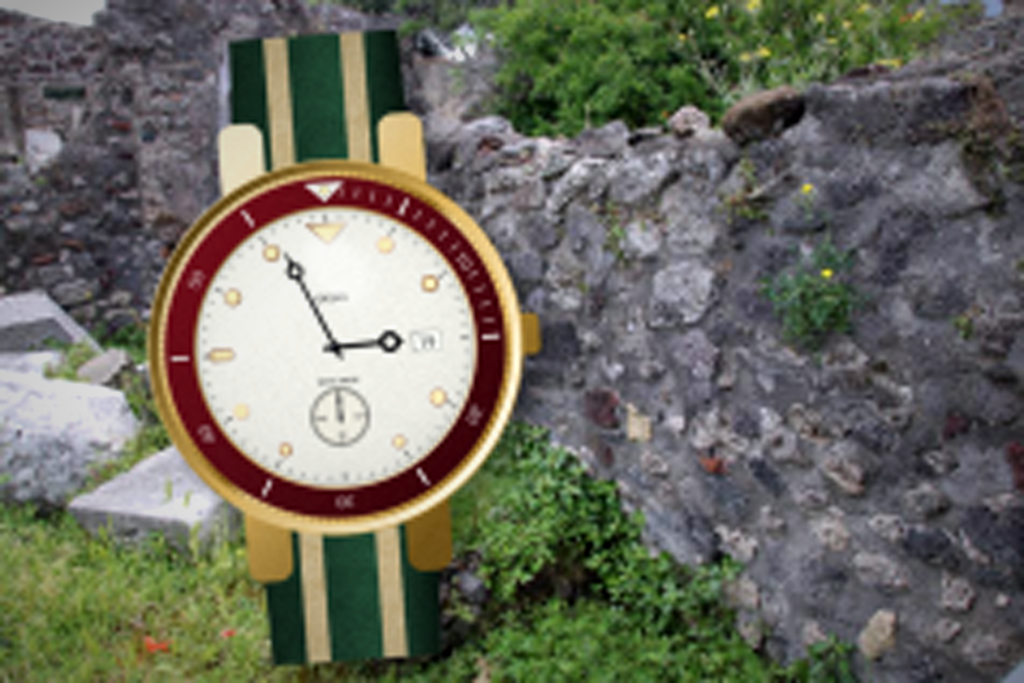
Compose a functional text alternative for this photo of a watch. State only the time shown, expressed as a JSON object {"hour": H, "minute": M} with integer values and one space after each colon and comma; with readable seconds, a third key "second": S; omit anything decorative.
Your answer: {"hour": 2, "minute": 56}
